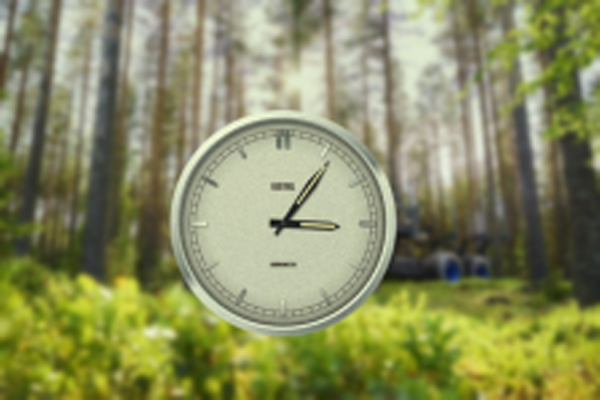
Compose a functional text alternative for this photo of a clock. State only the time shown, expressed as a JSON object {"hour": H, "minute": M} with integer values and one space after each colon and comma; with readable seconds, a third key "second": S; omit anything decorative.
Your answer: {"hour": 3, "minute": 6}
